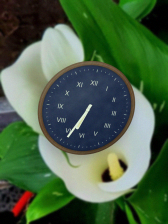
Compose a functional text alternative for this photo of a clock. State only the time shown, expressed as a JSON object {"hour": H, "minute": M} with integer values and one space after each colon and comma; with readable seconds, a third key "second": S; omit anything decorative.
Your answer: {"hour": 6, "minute": 34}
